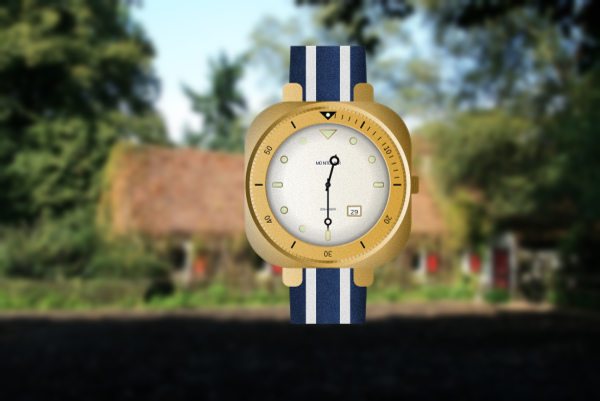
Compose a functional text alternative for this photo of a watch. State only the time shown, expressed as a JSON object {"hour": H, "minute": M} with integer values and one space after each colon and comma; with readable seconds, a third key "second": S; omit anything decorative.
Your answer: {"hour": 12, "minute": 30}
